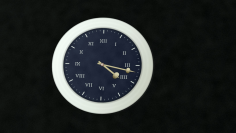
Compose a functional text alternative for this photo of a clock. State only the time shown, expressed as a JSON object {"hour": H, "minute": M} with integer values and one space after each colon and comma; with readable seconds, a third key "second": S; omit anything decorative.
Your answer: {"hour": 4, "minute": 17}
